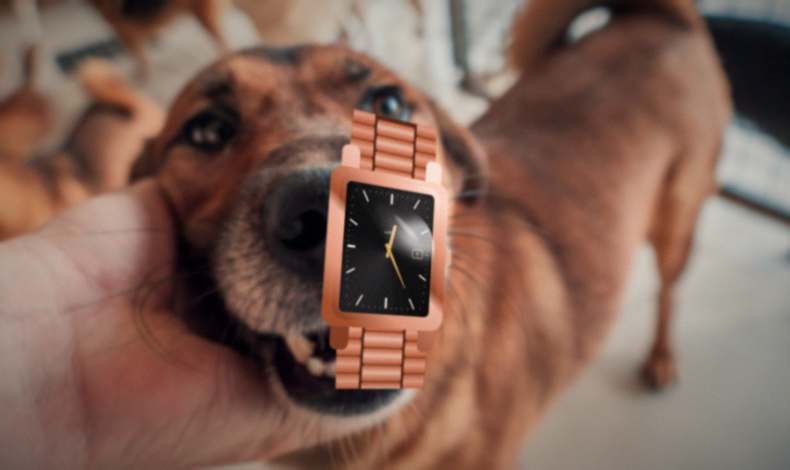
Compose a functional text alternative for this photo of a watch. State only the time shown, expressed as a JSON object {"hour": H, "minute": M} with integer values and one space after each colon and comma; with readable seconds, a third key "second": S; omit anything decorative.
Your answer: {"hour": 12, "minute": 25}
